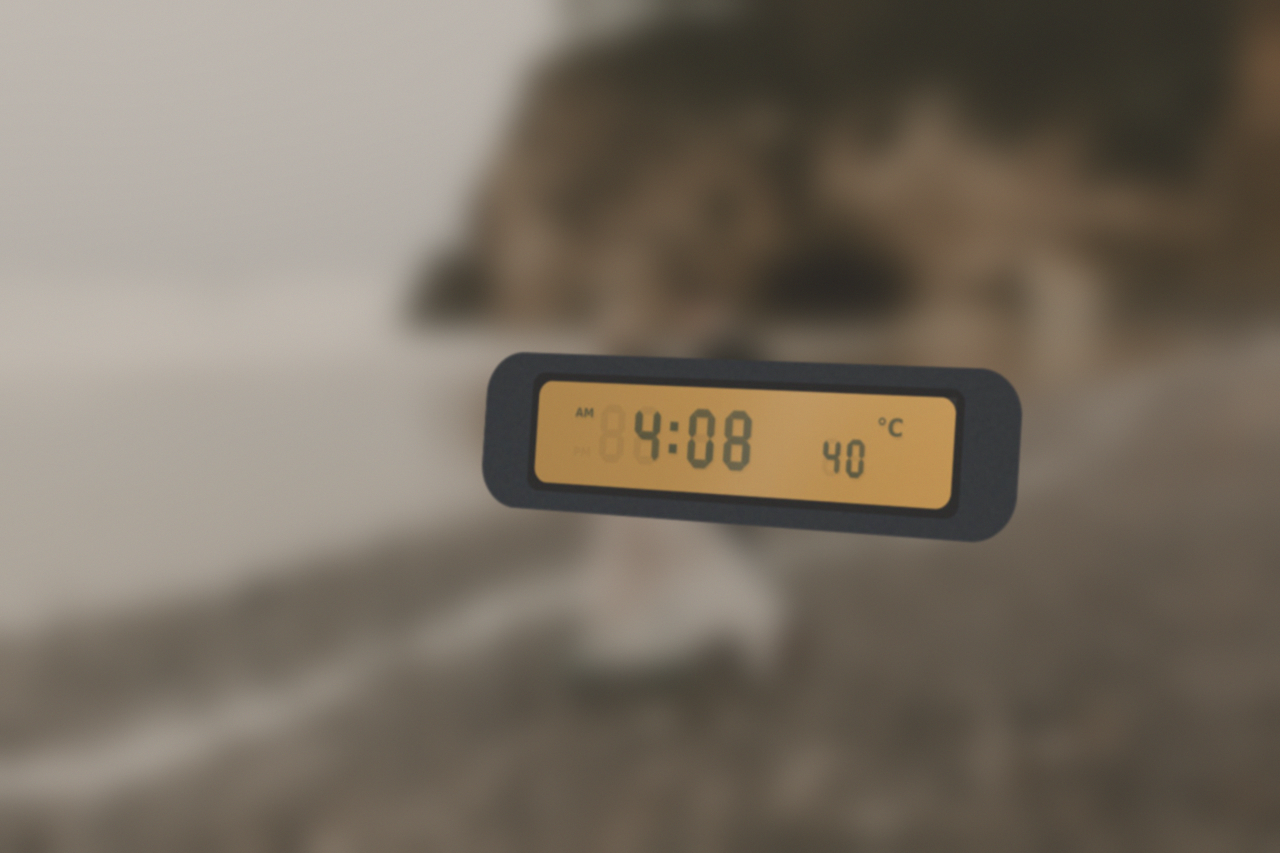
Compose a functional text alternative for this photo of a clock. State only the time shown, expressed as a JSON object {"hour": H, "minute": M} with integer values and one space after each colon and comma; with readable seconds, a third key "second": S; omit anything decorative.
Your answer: {"hour": 4, "minute": 8}
